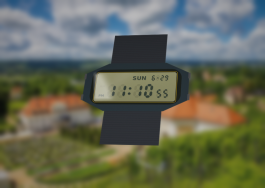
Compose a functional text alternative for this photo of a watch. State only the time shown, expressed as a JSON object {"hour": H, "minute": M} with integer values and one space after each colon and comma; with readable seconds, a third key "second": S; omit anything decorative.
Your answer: {"hour": 11, "minute": 10, "second": 55}
